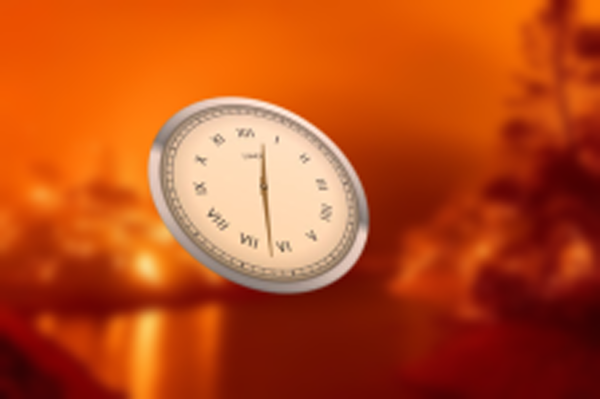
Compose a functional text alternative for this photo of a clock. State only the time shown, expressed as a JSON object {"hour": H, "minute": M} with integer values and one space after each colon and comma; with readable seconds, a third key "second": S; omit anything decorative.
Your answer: {"hour": 12, "minute": 32}
